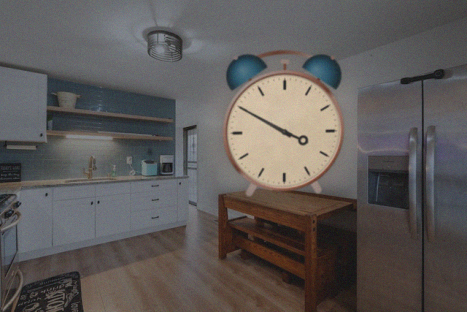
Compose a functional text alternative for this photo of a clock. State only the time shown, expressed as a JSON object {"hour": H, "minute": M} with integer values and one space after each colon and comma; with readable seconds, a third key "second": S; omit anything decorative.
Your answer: {"hour": 3, "minute": 50}
